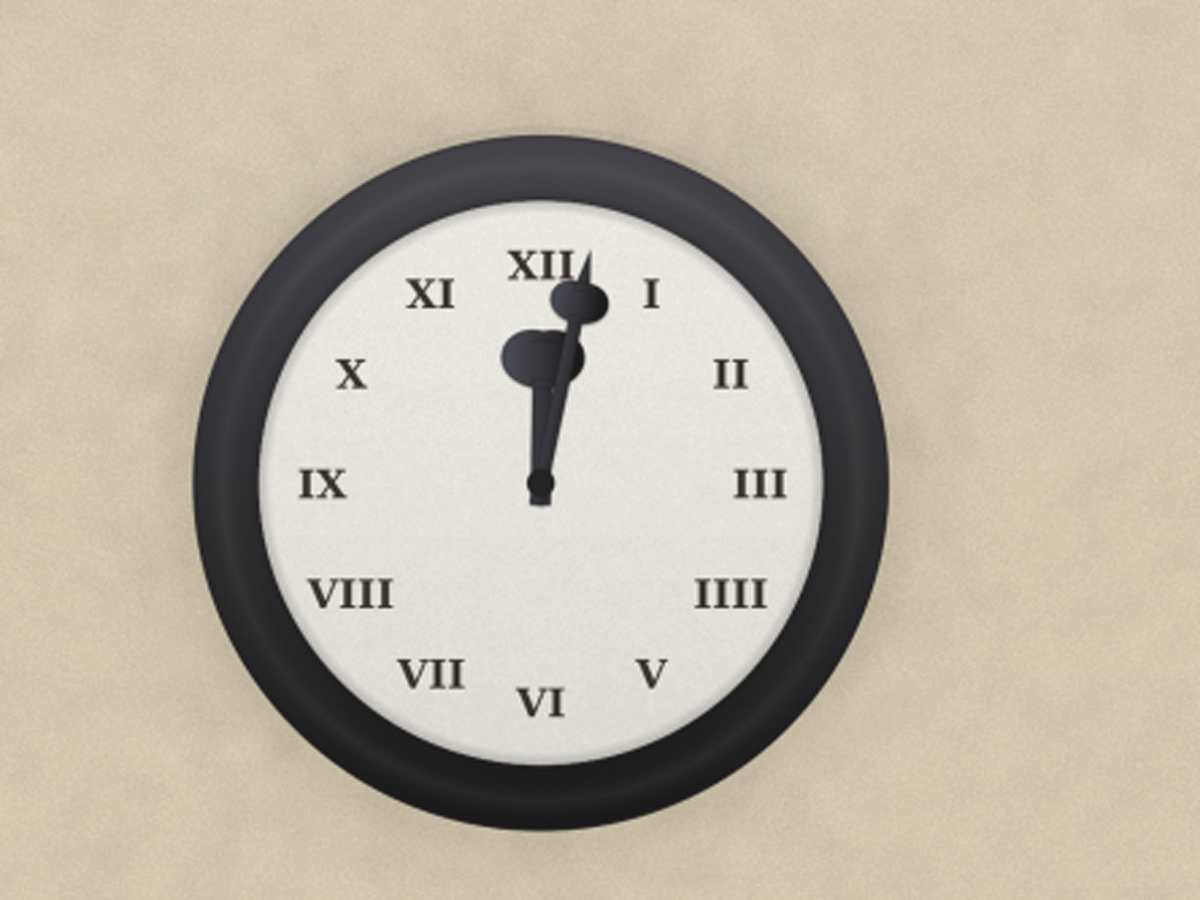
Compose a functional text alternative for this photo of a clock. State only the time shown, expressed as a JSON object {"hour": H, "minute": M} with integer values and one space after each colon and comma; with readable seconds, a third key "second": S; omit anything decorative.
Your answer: {"hour": 12, "minute": 2}
